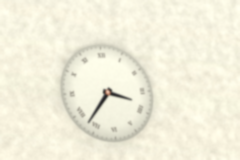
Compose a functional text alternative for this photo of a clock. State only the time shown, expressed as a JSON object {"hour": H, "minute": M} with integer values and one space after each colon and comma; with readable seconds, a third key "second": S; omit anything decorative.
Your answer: {"hour": 3, "minute": 37}
